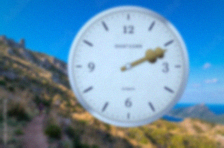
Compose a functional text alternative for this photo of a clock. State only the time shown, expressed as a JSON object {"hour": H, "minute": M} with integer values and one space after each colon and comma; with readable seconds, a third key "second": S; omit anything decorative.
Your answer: {"hour": 2, "minute": 11}
